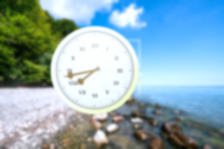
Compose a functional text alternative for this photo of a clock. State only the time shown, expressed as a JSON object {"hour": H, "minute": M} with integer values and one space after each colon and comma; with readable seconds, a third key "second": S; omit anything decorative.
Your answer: {"hour": 7, "minute": 43}
